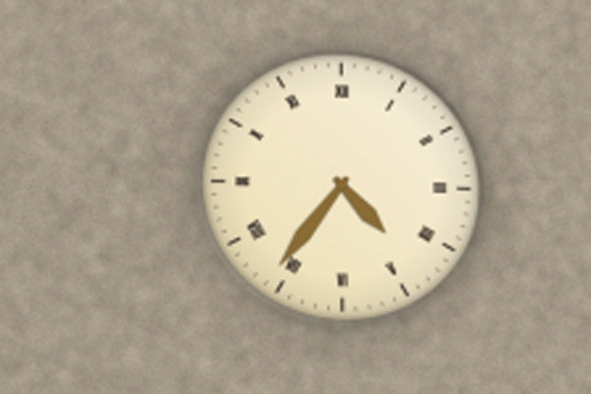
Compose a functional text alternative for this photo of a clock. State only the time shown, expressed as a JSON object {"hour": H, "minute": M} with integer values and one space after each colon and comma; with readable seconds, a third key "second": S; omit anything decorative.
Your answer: {"hour": 4, "minute": 36}
